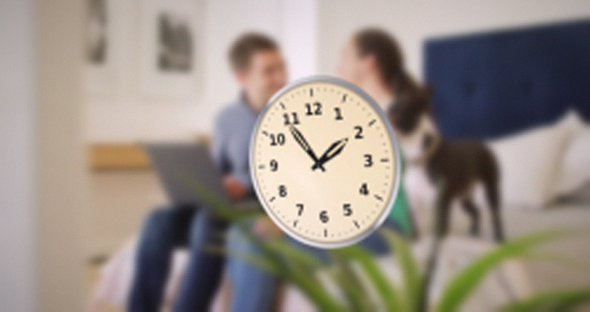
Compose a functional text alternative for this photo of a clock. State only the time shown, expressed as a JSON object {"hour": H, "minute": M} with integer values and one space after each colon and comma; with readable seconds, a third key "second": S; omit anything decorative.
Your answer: {"hour": 1, "minute": 54}
